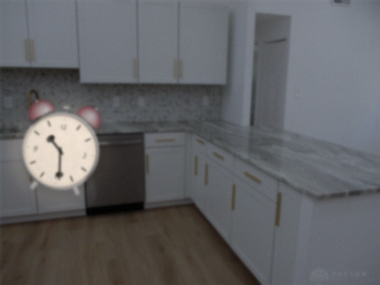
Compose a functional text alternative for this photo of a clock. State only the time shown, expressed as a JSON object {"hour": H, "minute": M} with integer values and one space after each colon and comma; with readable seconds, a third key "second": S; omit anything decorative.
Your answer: {"hour": 10, "minute": 29}
